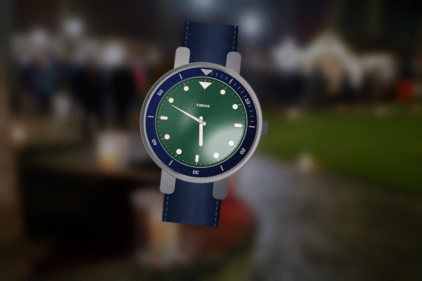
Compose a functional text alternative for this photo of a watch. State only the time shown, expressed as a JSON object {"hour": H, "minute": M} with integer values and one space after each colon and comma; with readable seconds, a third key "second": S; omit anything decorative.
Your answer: {"hour": 5, "minute": 49}
